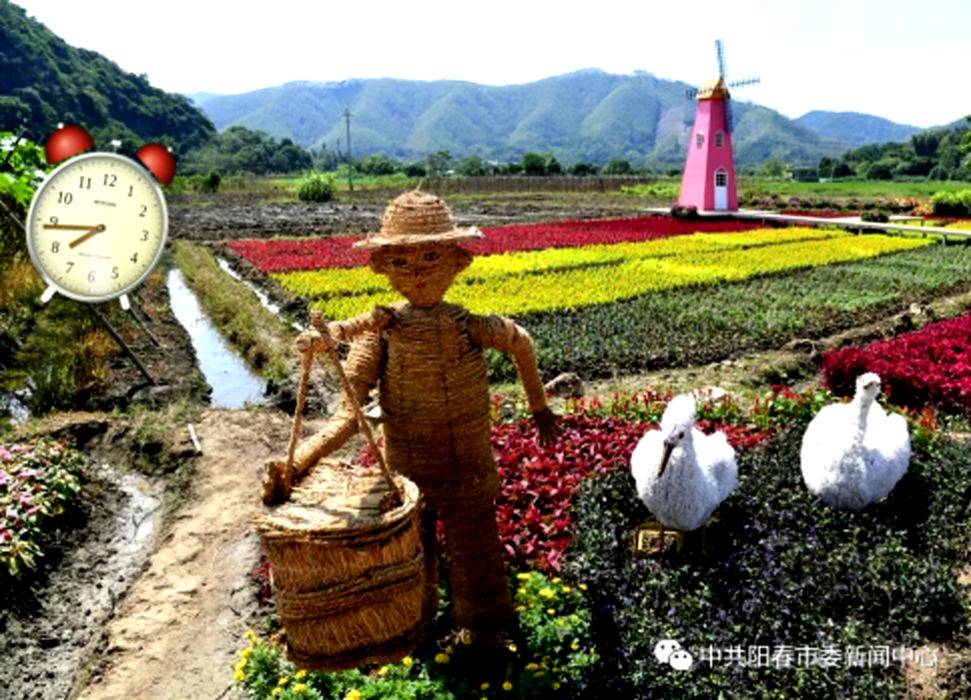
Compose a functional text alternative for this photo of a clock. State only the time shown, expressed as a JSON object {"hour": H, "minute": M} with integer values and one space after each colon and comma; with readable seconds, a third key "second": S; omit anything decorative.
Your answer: {"hour": 7, "minute": 44}
